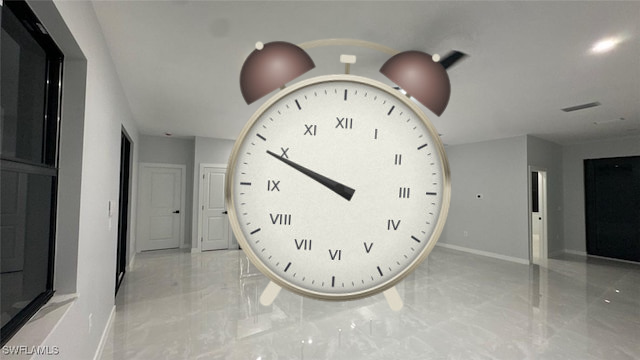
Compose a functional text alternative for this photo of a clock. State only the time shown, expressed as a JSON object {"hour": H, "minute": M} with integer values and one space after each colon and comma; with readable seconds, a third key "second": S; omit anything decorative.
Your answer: {"hour": 9, "minute": 49}
